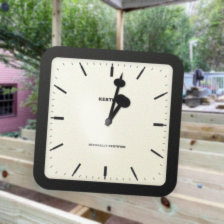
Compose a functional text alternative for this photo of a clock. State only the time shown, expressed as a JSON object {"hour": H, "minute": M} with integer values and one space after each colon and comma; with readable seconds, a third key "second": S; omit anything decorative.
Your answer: {"hour": 1, "minute": 2}
